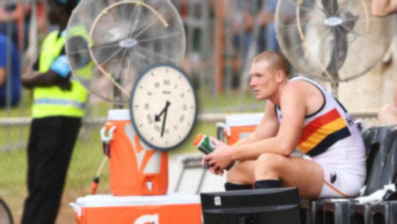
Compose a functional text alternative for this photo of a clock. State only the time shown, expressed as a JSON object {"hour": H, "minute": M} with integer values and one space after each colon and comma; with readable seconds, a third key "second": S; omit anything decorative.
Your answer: {"hour": 7, "minute": 32}
